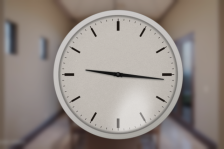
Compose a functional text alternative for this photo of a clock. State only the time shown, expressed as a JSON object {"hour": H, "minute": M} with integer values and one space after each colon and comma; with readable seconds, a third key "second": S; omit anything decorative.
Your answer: {"hour": 9, "minute": 16}
